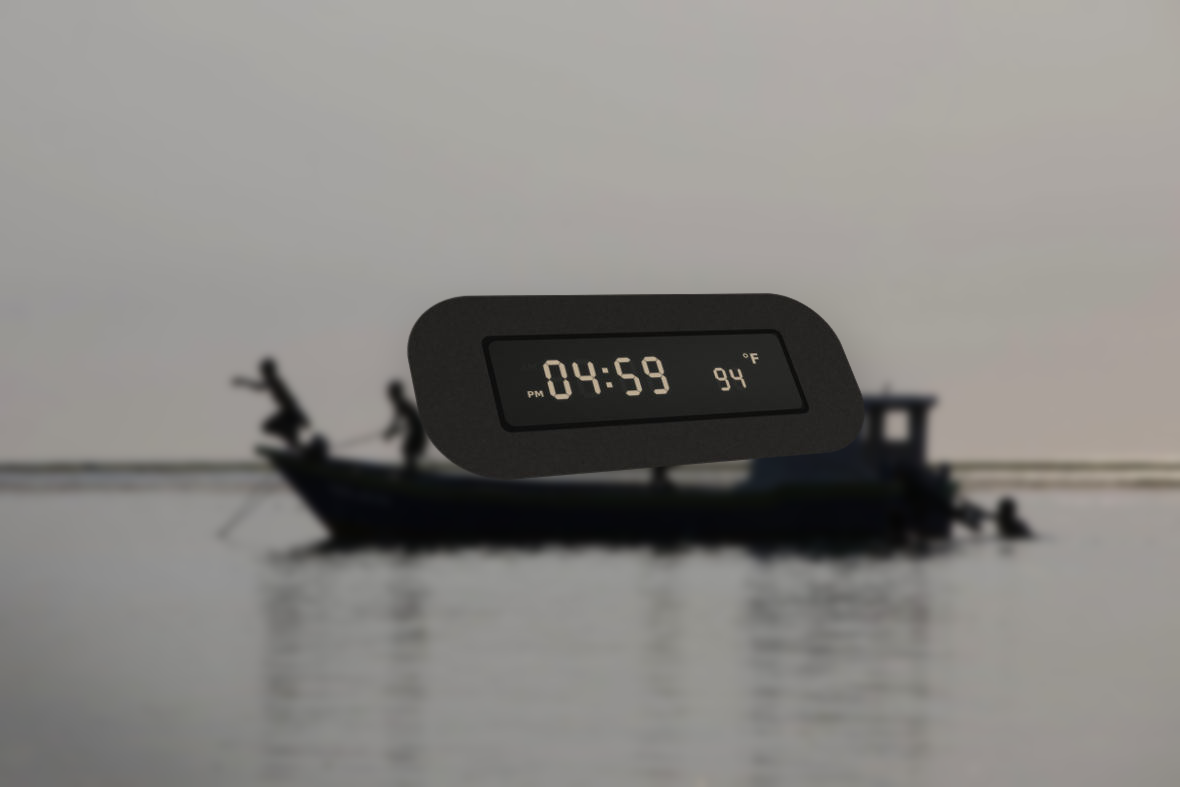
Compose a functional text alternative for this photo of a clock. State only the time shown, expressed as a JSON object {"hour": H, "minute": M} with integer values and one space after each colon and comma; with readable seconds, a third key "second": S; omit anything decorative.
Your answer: {"hour": 4, "minute": 59}
